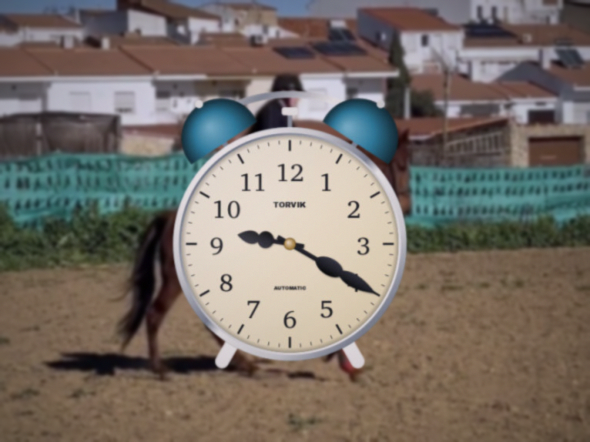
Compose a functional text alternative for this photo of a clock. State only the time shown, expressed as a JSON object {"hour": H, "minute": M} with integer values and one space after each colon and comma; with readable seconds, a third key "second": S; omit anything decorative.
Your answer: {"hour": 9, "minute": 20}
